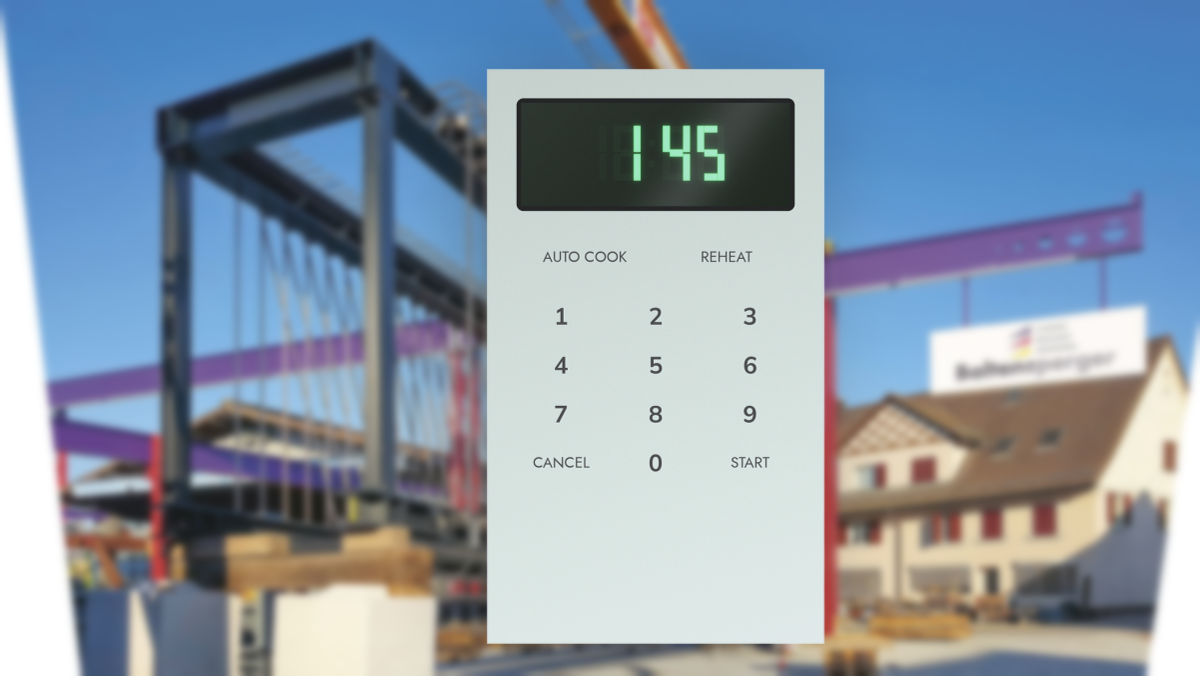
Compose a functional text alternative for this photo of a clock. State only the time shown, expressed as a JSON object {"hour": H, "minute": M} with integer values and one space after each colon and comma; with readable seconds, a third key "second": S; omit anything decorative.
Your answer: {"hour": 1, "minute": 45}
